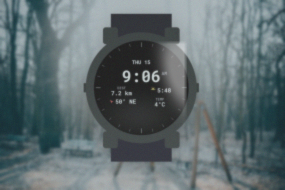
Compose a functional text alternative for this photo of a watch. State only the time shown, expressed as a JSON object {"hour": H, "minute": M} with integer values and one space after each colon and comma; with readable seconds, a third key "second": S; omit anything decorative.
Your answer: {"hour": 9, "minute": 6}
